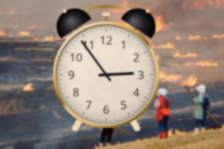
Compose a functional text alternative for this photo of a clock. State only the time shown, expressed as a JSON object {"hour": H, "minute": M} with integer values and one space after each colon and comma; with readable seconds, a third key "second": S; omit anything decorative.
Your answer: {"hour": 2, "minute": 54}
